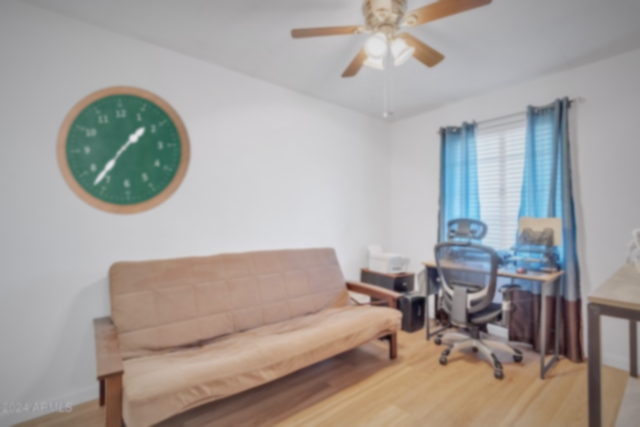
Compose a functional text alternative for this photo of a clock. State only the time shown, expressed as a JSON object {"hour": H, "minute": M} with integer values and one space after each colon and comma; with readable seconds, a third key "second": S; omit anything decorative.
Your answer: {"hour": 1, "minute": 37}
